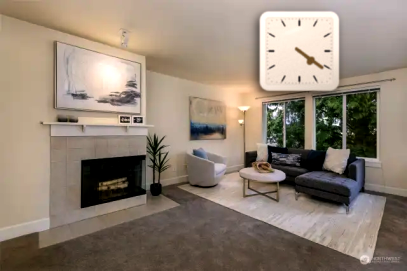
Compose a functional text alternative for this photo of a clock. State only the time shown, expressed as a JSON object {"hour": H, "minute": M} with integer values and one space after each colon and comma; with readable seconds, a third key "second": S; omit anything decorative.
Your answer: {"hour": 4, "minute": 21}
